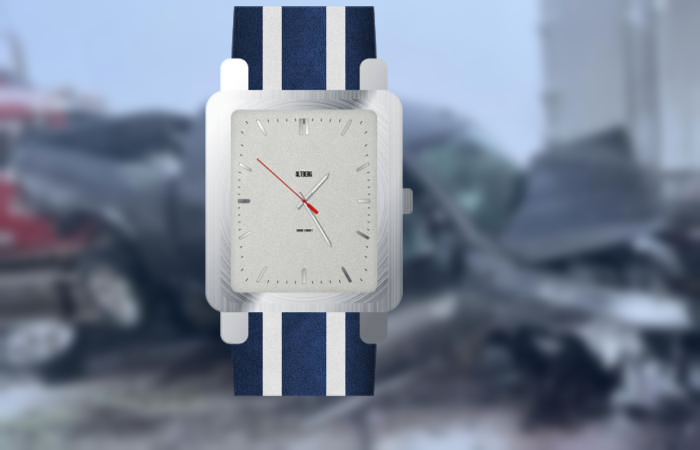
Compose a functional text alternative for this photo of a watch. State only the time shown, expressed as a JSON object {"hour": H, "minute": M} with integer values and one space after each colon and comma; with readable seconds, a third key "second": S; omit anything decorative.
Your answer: {"hour": 1, "minute": 24, "second": 52}
